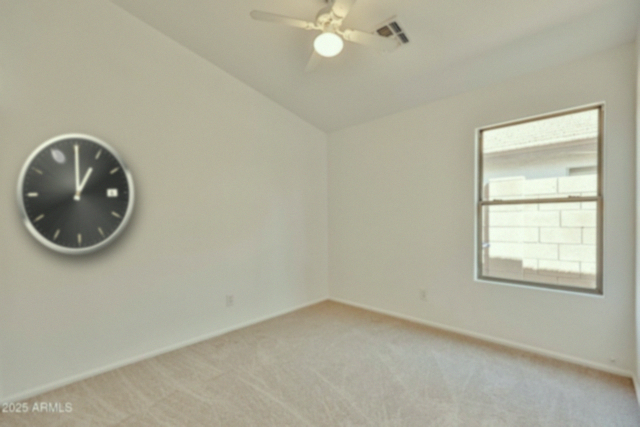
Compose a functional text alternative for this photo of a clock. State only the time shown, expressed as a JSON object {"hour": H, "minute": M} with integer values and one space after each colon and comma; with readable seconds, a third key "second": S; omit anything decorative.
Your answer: {"hour": 1, "minute": 0}
